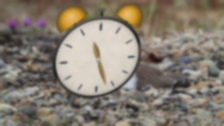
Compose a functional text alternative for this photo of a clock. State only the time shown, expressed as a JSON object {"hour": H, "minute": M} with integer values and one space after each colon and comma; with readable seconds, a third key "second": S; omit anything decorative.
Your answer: {"hour": 11, "minute": 27}
